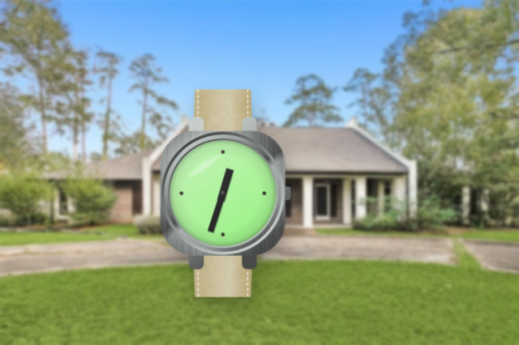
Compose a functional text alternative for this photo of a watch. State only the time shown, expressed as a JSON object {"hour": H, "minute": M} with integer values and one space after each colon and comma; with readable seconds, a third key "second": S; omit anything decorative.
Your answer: {"hour": 12, "minute": 33}
